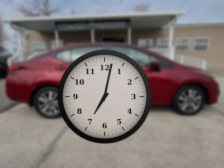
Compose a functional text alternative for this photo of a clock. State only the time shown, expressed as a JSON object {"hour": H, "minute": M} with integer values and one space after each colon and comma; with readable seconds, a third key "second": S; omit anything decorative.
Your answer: {"hour": 7, "minute": 2}
